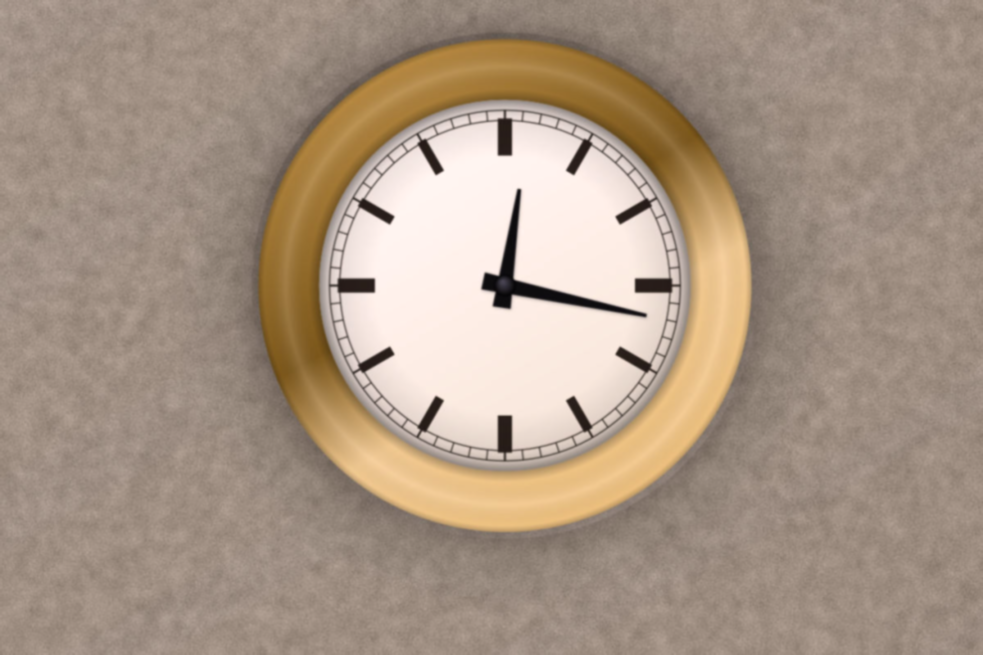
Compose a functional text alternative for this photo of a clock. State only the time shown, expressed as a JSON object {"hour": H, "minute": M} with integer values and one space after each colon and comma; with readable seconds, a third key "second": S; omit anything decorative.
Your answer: {"hour": 12, "minute": 17}
